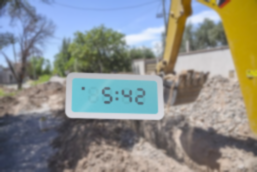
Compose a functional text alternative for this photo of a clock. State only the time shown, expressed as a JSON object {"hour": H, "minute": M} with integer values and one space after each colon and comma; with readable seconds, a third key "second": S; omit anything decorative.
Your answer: {"hour": 5, "minute": 42}
